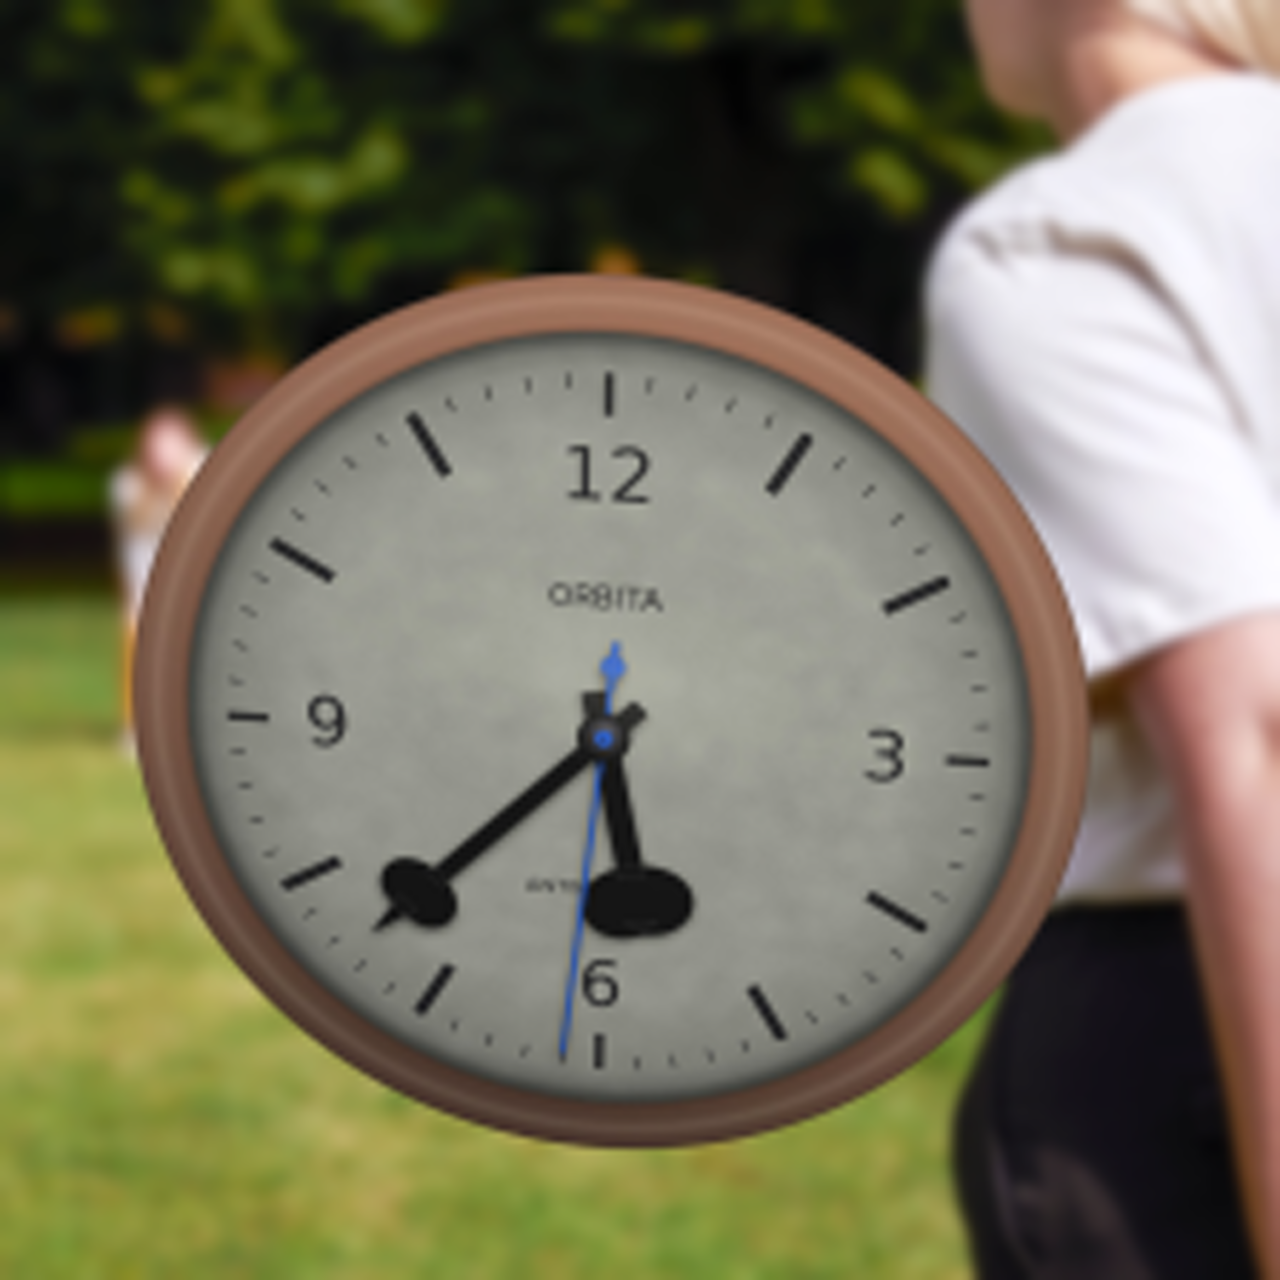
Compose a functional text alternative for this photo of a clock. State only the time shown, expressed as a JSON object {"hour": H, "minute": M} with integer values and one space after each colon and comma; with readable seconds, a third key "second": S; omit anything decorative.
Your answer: {"hour": 5, "minute": 37, "second": 31}
